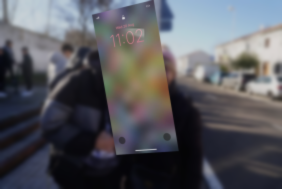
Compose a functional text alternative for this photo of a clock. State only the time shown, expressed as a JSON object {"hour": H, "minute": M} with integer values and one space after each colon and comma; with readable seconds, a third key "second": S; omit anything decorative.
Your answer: {"hour": 11, "minute": 2}
